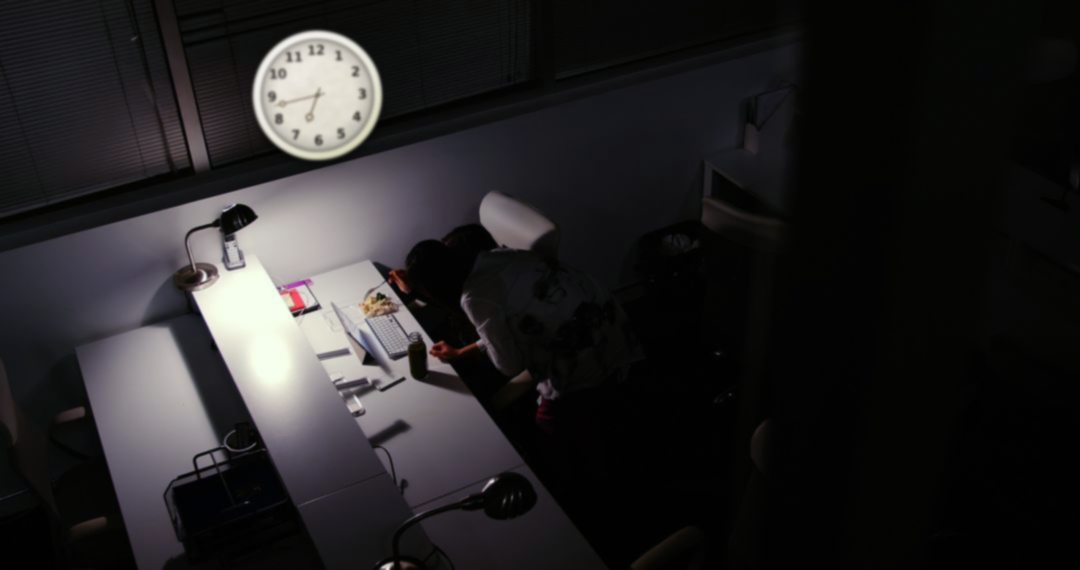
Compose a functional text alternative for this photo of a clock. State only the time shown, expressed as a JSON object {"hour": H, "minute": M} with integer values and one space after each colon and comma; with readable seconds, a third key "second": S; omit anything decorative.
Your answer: {"hour": 6, "minute": 43}
